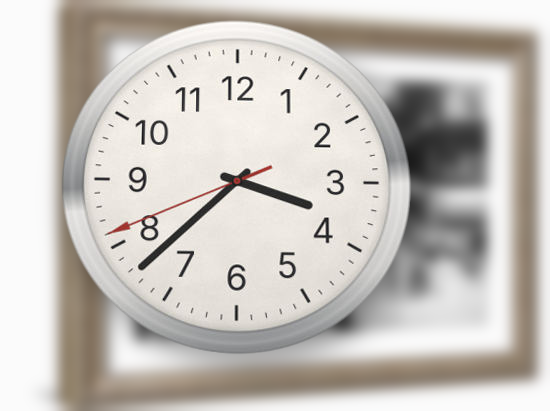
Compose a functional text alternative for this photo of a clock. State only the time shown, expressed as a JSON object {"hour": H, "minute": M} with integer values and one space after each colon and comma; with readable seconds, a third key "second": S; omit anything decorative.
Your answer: {"hour": 3, "minute": 37, "second": 41}
